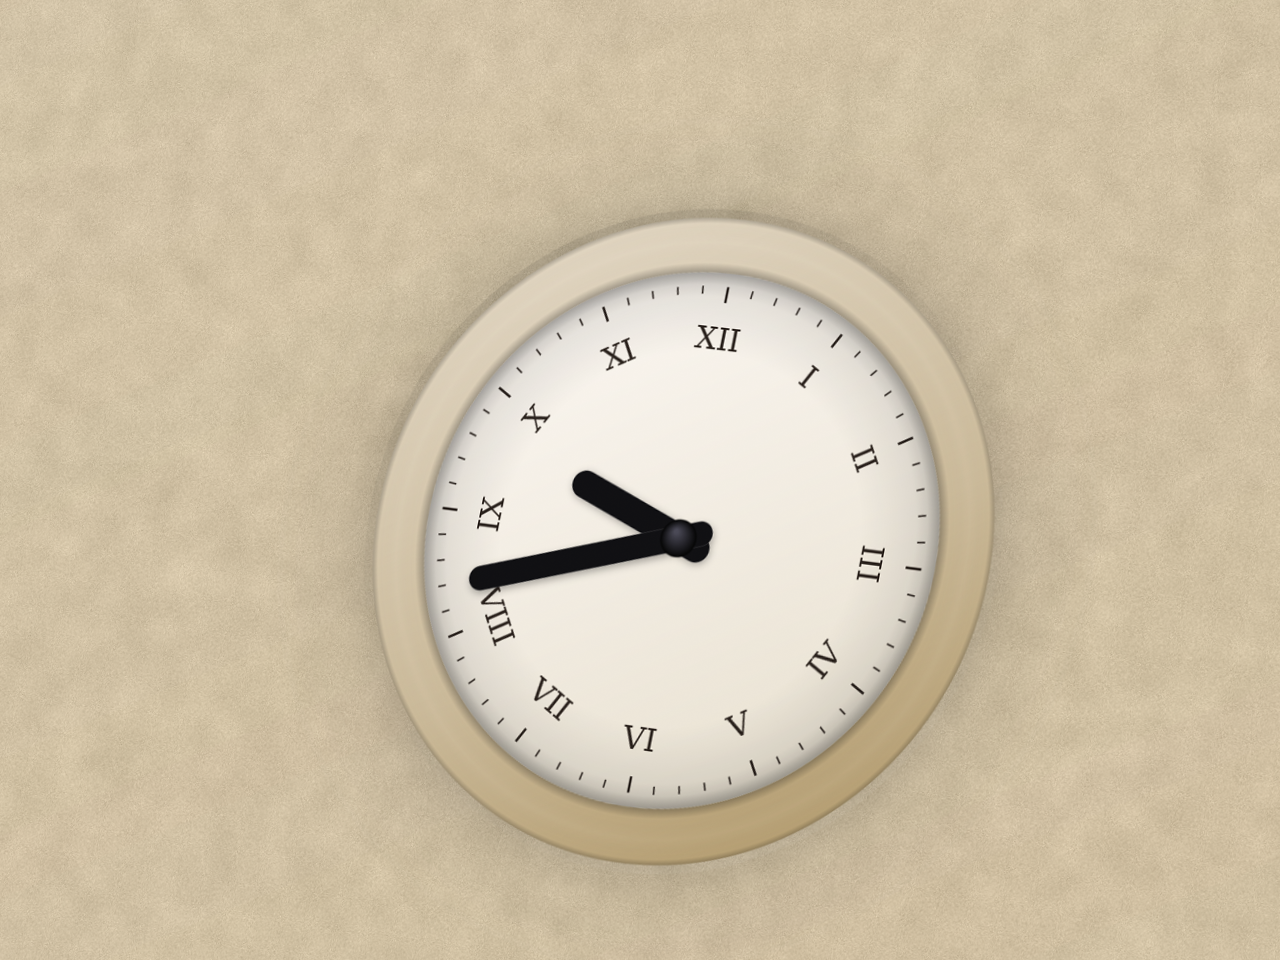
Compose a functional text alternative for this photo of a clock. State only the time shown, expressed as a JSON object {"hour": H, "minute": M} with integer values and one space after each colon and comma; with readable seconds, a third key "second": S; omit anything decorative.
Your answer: {"hour": 9, "minute": 42}
